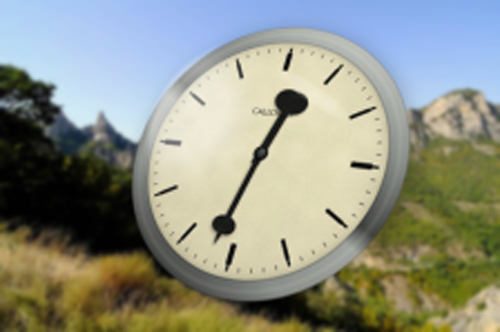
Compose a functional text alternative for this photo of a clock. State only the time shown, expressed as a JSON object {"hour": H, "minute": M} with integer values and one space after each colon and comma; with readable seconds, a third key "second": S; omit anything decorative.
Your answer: {"hour": 12, "minute": 32}
